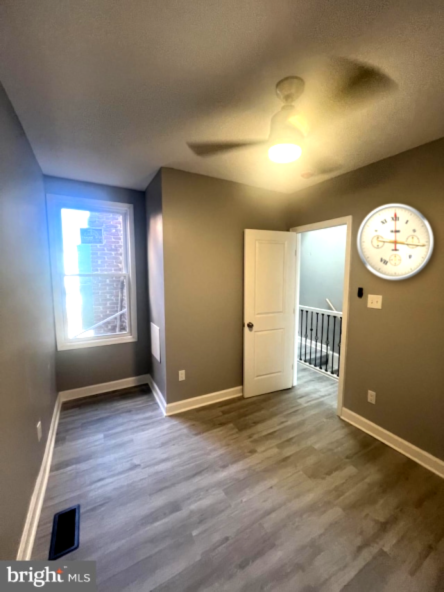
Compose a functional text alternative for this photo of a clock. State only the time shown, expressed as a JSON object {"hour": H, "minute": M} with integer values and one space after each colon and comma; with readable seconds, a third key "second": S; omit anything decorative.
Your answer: {"hour": 9, "minute": 16}
